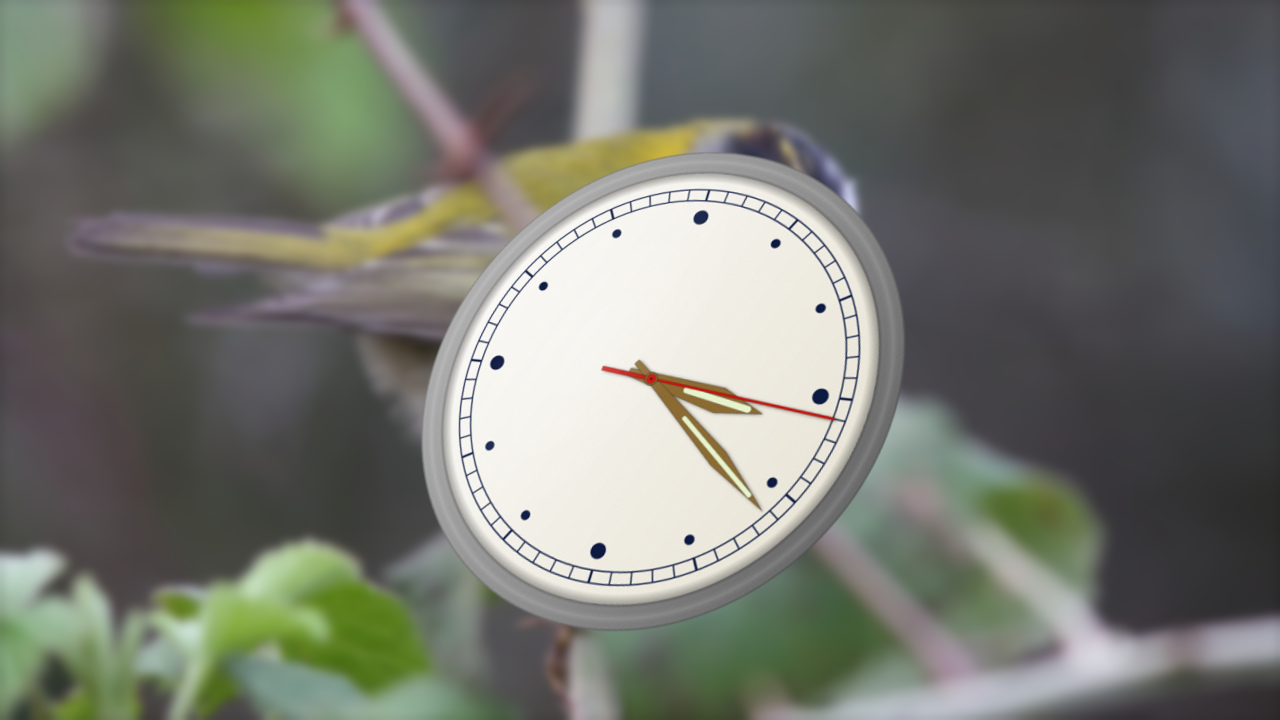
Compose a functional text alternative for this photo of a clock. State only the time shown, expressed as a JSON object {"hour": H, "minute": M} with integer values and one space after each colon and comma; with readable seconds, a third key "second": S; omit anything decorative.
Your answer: {"hour": 3, "minute": 21, "second": 16}
